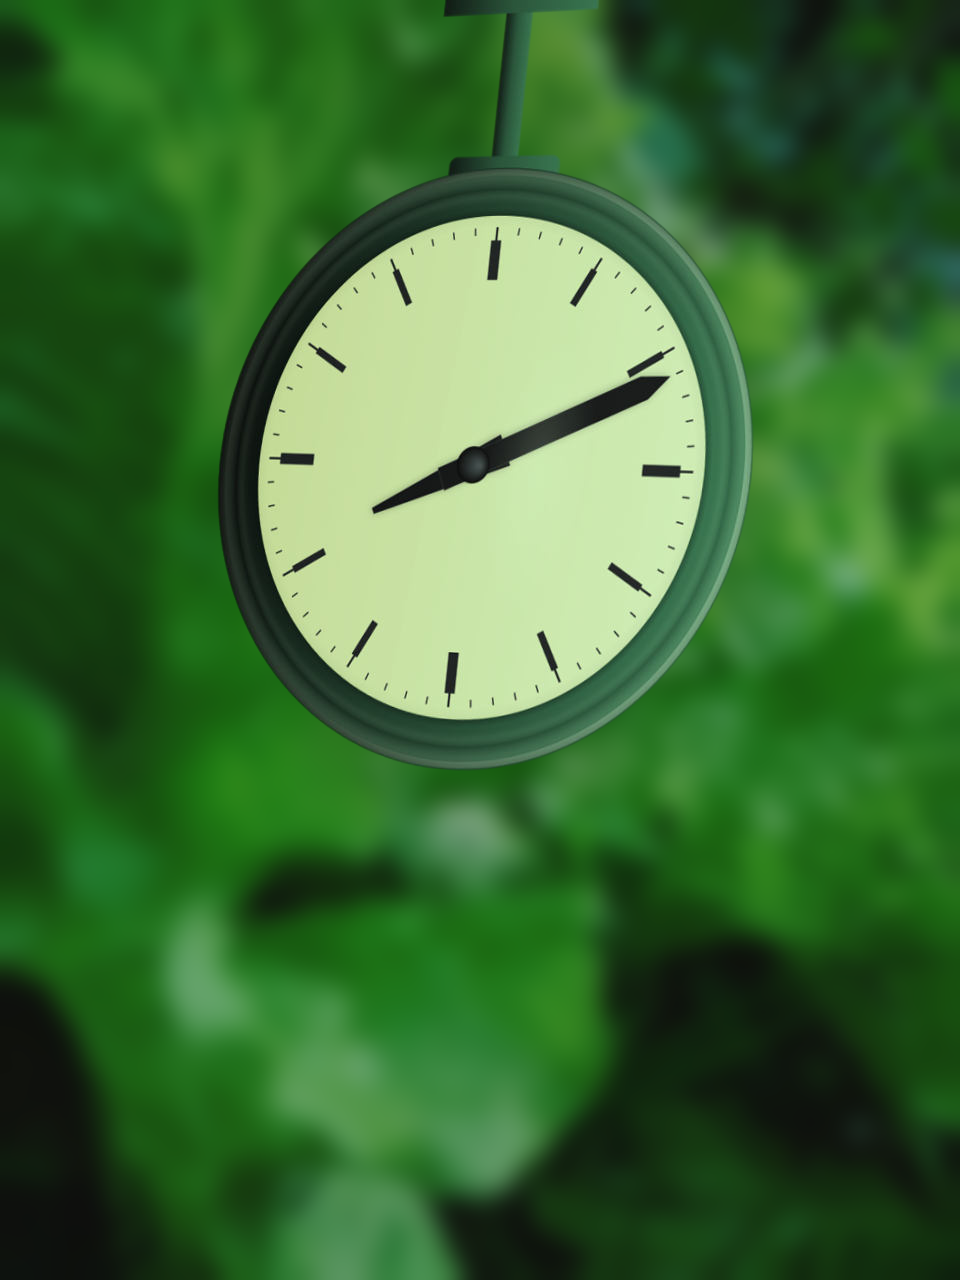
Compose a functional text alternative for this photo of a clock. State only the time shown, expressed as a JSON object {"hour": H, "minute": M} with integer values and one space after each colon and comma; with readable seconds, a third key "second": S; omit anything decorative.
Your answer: {"hour": 8, "minute": 11}
